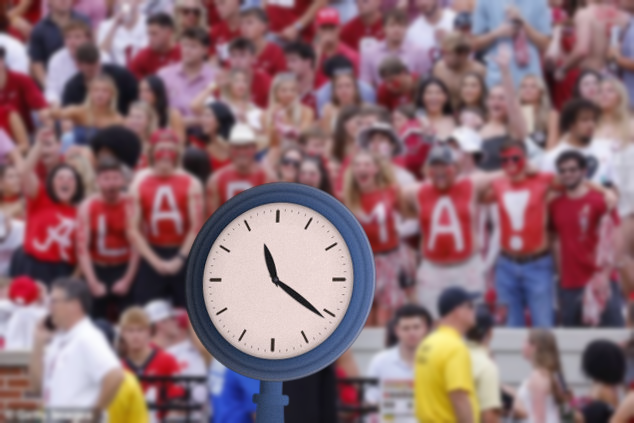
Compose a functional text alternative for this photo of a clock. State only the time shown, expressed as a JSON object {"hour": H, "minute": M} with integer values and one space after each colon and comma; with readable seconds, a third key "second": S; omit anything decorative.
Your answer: {"hour": 11, "minute": 21}
